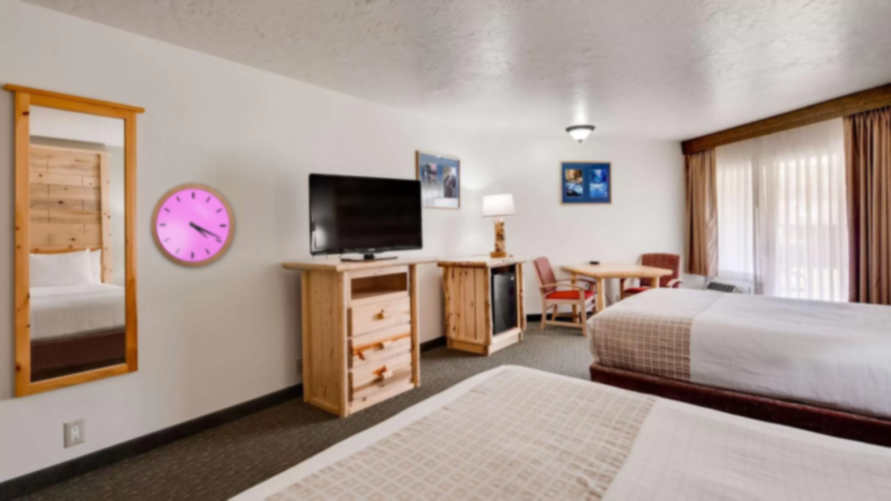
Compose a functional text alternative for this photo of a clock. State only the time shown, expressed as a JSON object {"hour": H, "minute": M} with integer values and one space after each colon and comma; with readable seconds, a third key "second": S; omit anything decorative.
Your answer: {"hour": 4, "minute": 19}
